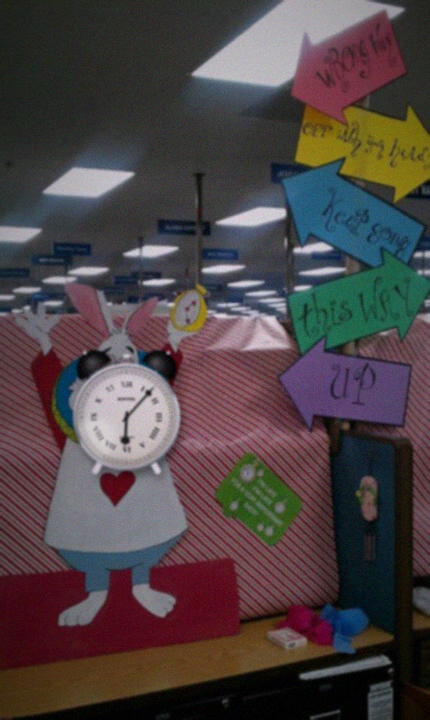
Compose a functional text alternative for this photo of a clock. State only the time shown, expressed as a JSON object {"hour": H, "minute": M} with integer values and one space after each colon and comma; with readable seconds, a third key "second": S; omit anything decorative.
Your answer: {"hour": 6, "minute": 7}
